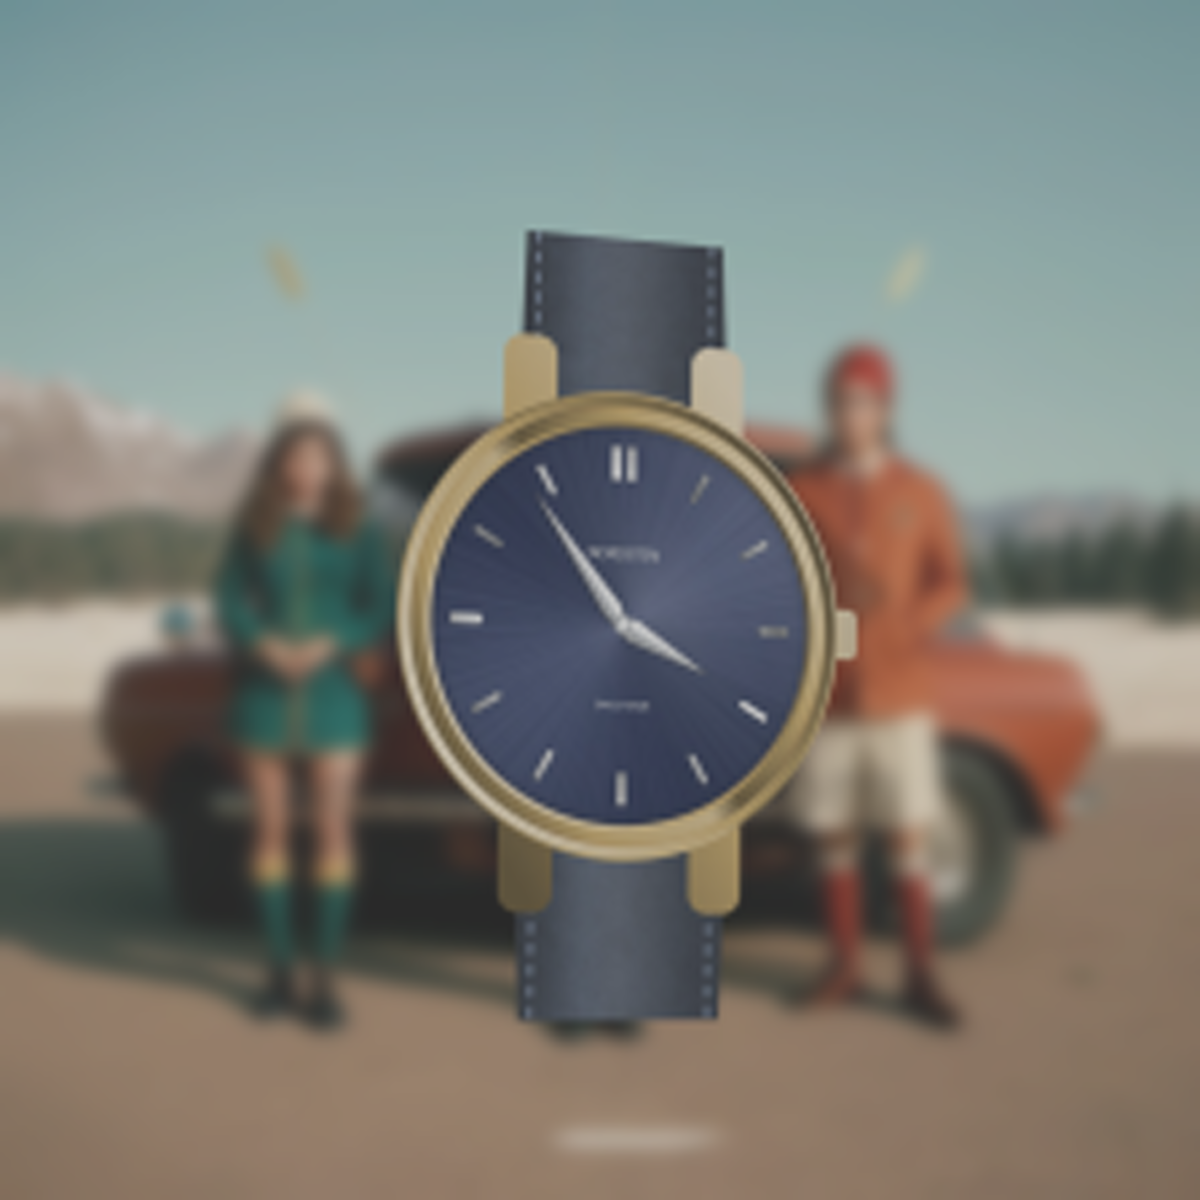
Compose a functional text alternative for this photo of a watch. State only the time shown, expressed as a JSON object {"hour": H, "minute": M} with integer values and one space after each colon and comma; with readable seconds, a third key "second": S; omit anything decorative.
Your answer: {"hour": 3, "minute": 54}
